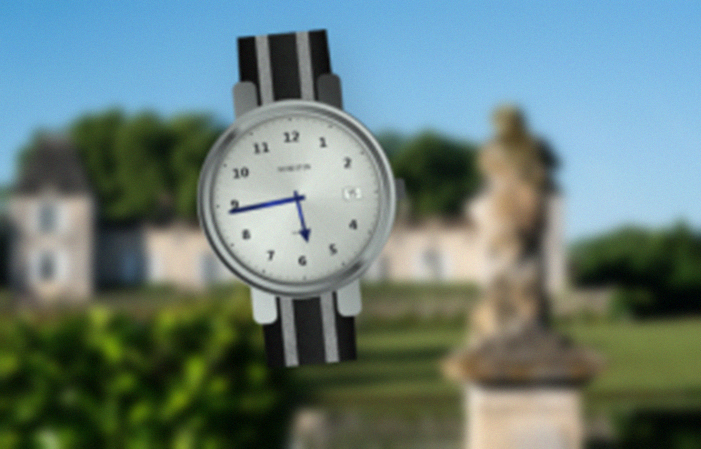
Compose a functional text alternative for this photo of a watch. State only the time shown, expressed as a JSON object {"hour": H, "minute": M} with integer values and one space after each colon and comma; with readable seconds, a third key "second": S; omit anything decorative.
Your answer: {"hour": 5, "minute": 44}
